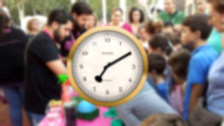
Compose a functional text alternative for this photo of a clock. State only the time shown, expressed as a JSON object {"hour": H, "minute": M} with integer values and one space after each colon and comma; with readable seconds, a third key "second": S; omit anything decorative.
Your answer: {"hour": 7, "minute": 10}
